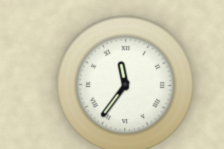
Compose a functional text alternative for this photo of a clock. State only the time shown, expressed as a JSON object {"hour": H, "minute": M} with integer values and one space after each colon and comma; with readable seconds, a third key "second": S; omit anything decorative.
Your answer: {"hour": 11, "minute": 36}
